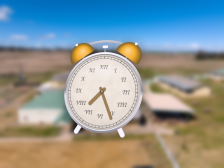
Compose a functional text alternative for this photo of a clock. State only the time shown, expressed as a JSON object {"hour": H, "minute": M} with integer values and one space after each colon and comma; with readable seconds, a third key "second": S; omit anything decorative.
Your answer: {"hour": 7, "minute": 26}
